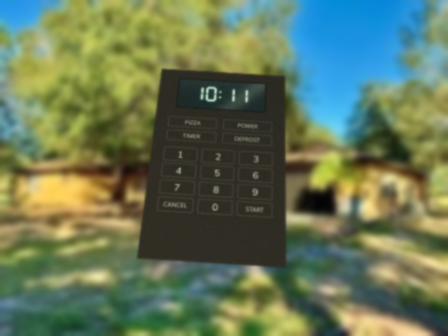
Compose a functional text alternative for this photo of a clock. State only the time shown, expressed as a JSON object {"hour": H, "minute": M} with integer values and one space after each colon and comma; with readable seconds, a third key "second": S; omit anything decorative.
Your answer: {"hour": 10, "minute": 11}
